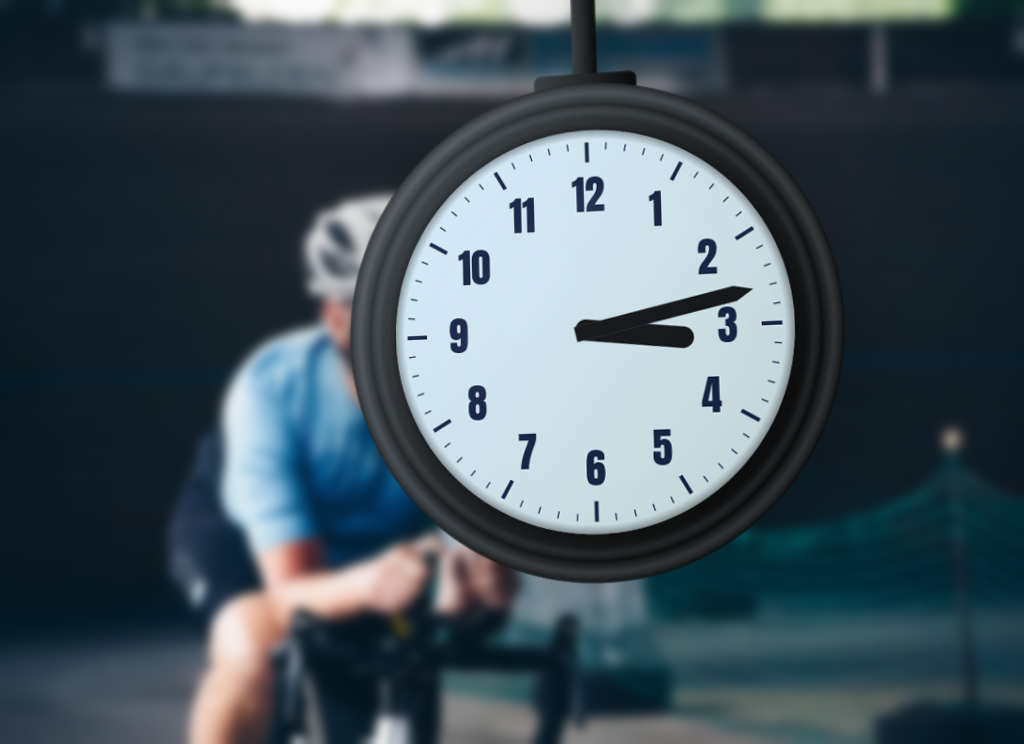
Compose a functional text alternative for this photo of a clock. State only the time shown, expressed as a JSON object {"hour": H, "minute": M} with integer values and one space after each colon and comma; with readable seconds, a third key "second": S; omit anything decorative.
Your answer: {"hour": 3, "minute": 13}
